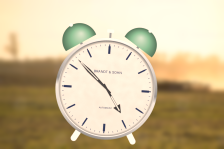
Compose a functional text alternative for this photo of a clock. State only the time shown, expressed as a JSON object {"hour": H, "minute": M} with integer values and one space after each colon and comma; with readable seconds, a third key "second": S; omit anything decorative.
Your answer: {"hour": 4, "minute": 52}
